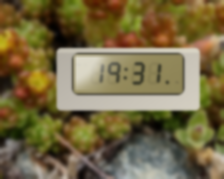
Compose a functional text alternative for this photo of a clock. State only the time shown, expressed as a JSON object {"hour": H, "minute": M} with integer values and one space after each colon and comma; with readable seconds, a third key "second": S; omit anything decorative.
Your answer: {"hour": 19, "minute": 31}
